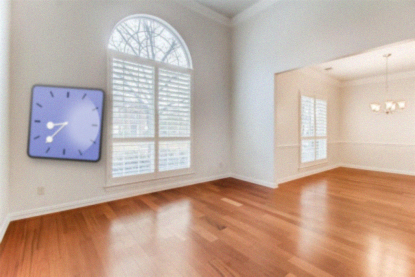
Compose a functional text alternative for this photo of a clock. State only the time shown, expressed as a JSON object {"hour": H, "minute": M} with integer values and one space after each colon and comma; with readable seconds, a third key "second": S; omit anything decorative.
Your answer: {"hour": 8, "minute": 37}
